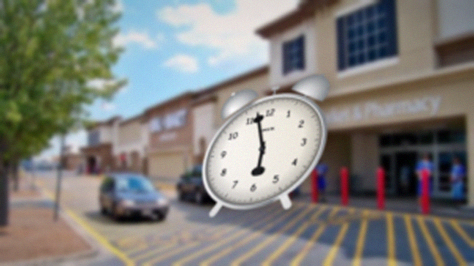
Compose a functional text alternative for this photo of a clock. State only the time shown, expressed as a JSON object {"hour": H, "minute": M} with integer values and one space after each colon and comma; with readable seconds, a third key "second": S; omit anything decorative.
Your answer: {"hour": 5, "minute": 57}
